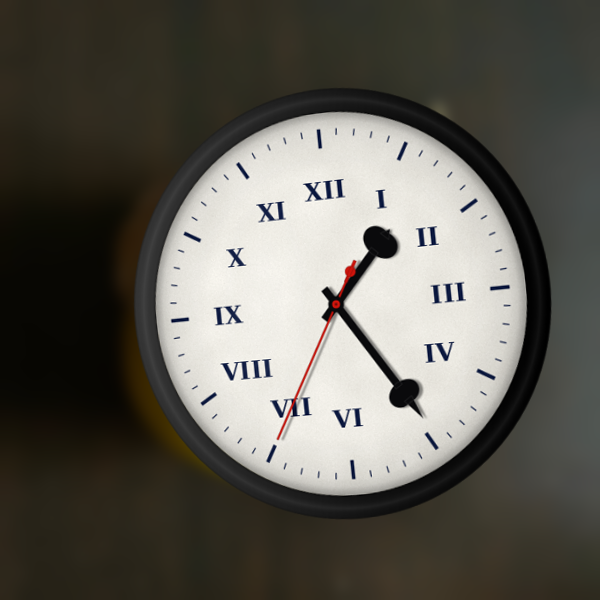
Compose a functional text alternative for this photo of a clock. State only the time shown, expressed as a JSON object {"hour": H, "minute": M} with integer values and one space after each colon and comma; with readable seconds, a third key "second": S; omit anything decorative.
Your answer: {"hour": 1, "minute": 24, "second": 35}
